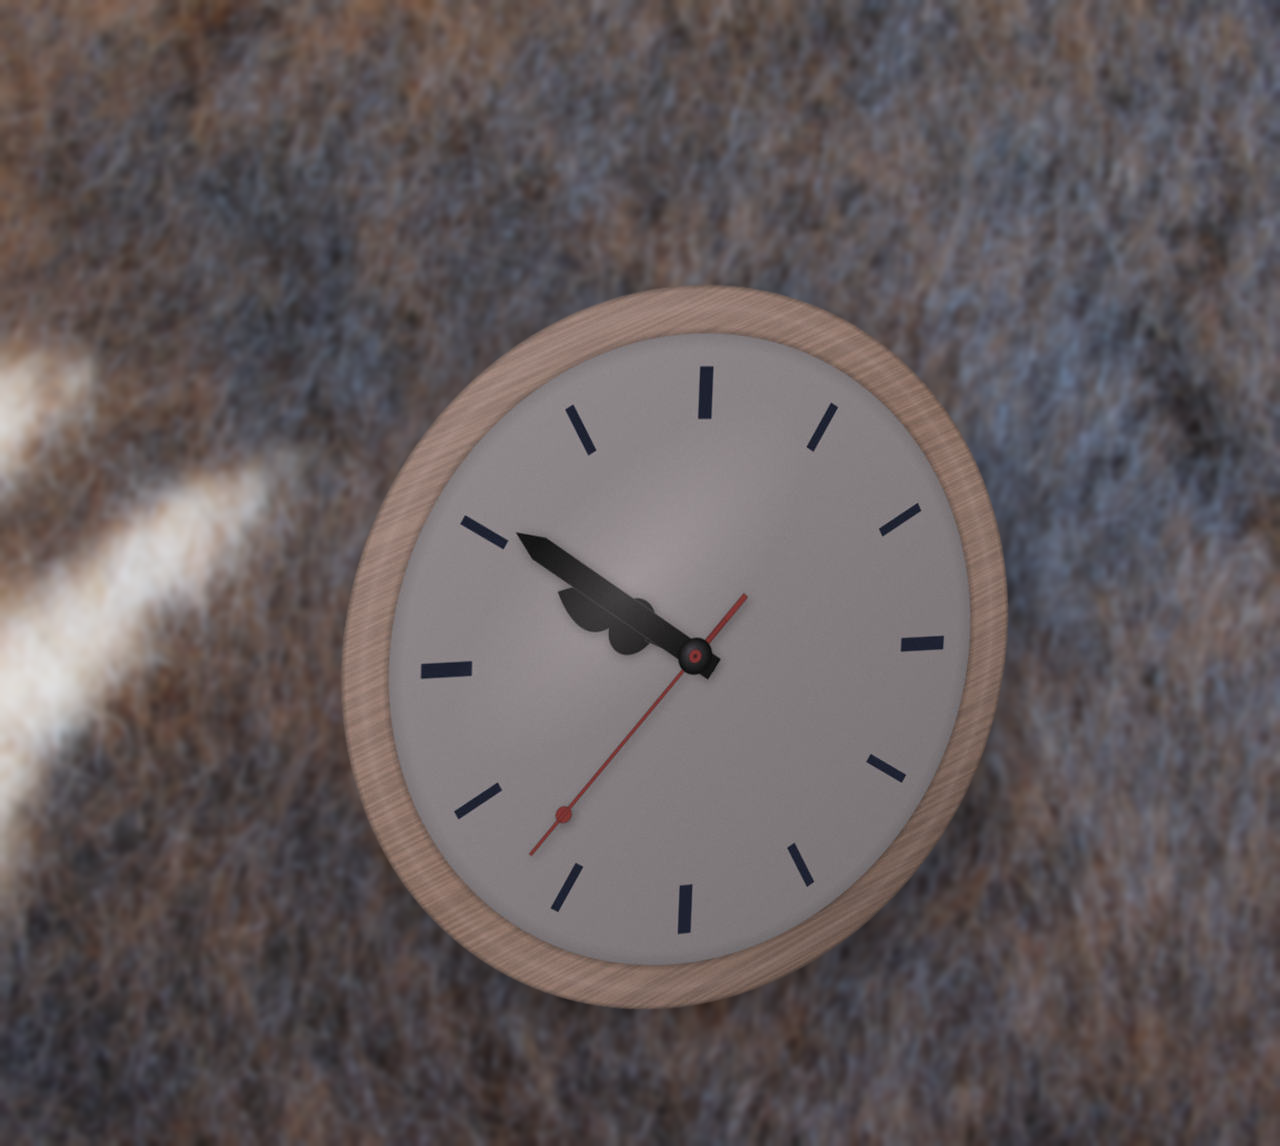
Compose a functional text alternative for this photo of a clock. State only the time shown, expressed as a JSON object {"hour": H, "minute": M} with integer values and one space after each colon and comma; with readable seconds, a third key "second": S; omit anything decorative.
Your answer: {"hour": 9, "minute": 50, "second": 37}
